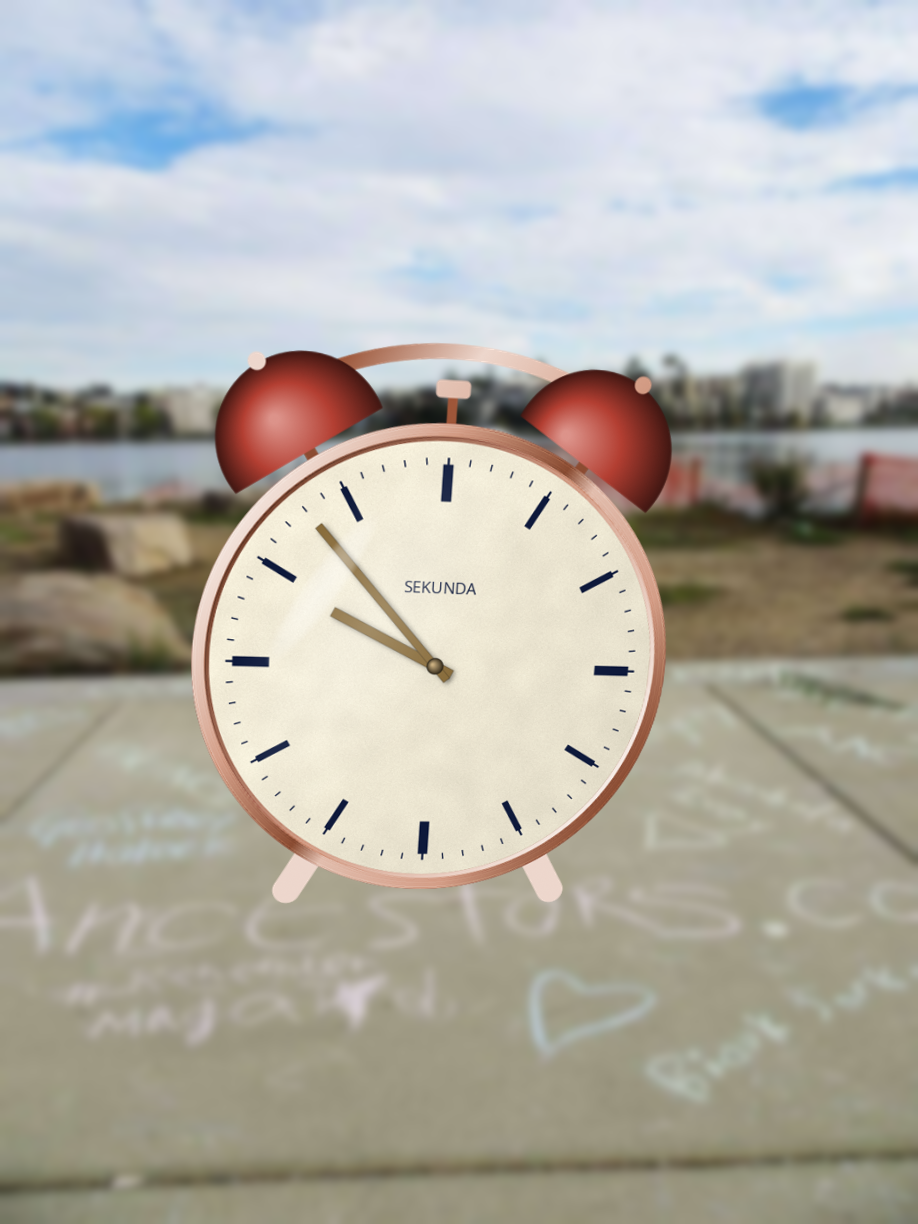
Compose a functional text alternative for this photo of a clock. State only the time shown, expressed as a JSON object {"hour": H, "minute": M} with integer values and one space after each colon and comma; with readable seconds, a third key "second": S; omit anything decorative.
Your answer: {"hour": 9, "minute": 53}
